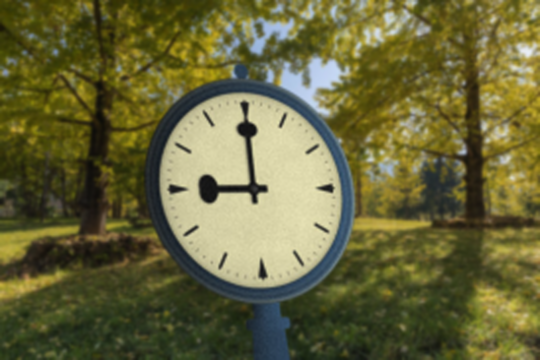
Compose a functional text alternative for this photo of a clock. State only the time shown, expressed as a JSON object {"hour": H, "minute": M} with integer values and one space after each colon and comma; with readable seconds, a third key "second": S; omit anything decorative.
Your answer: {"hour": 9, "minute": 0}
